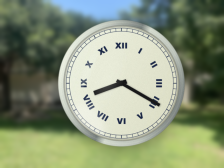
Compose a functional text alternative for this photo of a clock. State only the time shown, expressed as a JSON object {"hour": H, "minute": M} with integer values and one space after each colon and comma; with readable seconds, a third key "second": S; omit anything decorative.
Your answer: {"hour": 8, "minute": 20}
